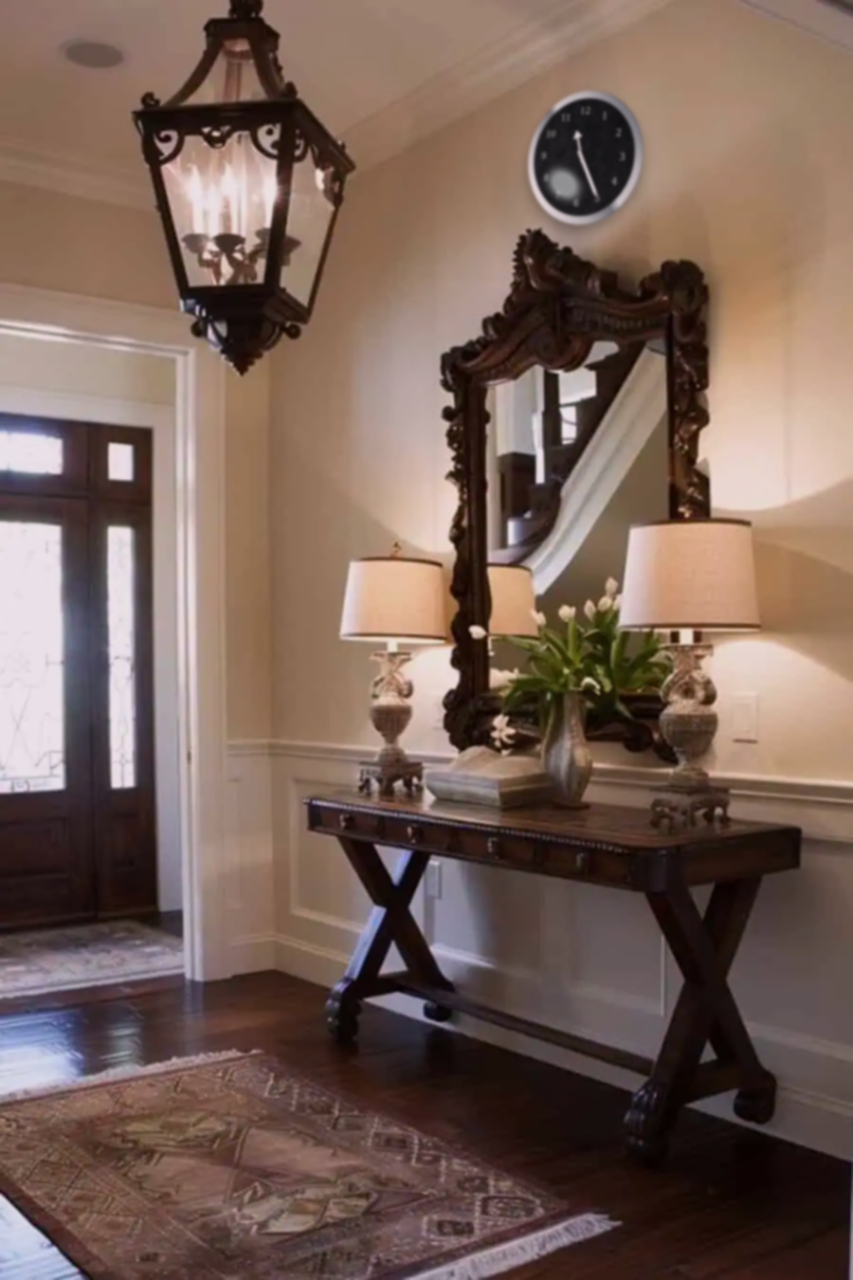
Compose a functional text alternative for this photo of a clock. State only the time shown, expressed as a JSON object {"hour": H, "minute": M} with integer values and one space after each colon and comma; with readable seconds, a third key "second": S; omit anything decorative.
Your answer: {"hour": 11, "minute": 25}
